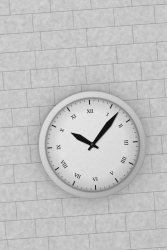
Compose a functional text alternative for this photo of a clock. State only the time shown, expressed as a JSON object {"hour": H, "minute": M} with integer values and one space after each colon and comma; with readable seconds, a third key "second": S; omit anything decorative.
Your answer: {"hour": 10, "minute": 7}
